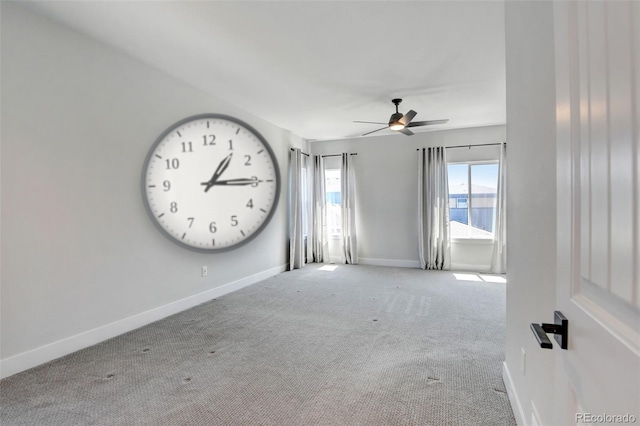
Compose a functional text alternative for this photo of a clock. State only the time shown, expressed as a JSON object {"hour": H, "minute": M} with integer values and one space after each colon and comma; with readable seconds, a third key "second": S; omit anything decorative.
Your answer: {"hour": 1, "minute": 15}
